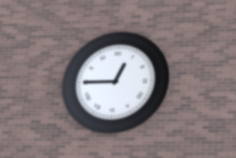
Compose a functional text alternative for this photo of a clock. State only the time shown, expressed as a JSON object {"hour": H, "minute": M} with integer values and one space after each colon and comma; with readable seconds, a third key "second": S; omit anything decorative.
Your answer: {"hour": 12, "minute": 45}
